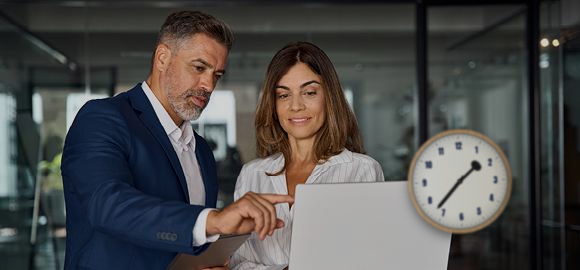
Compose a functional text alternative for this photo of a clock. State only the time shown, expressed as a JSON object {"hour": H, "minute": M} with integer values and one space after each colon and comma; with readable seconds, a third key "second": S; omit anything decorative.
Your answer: {"hour": 1, "minute": 37}
